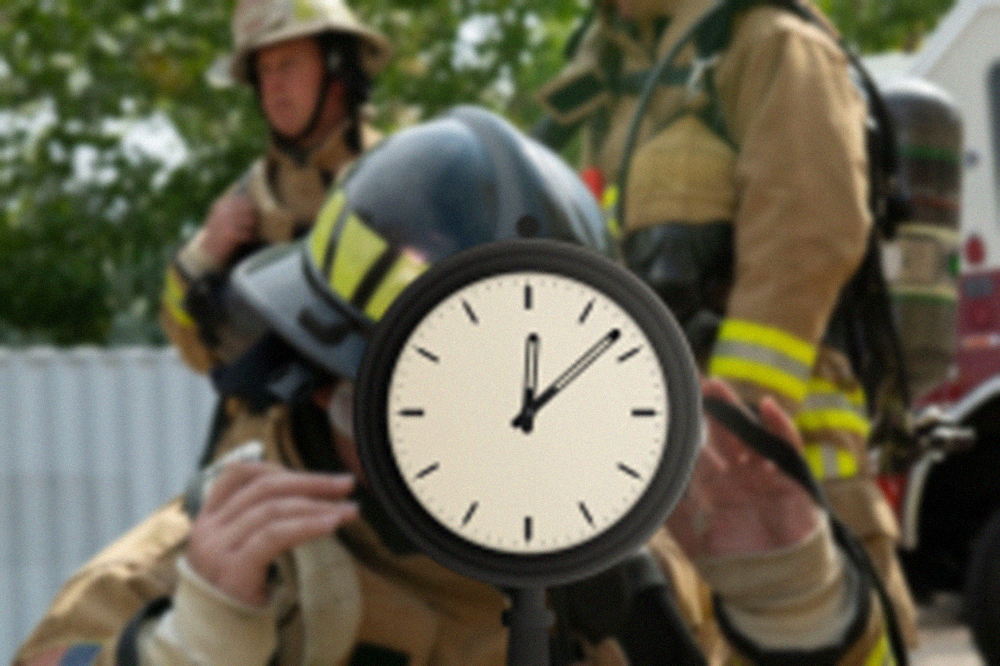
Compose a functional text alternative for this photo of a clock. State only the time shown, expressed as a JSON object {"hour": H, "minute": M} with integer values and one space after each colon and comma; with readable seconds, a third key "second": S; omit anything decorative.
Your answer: {"hour": 12, "minute": 8}
